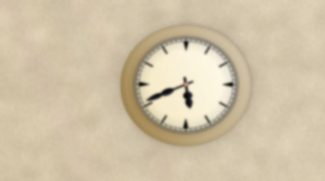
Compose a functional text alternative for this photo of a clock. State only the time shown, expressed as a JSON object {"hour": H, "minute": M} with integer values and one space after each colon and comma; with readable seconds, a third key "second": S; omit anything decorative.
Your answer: {"hour": 5, "minute": 41}
